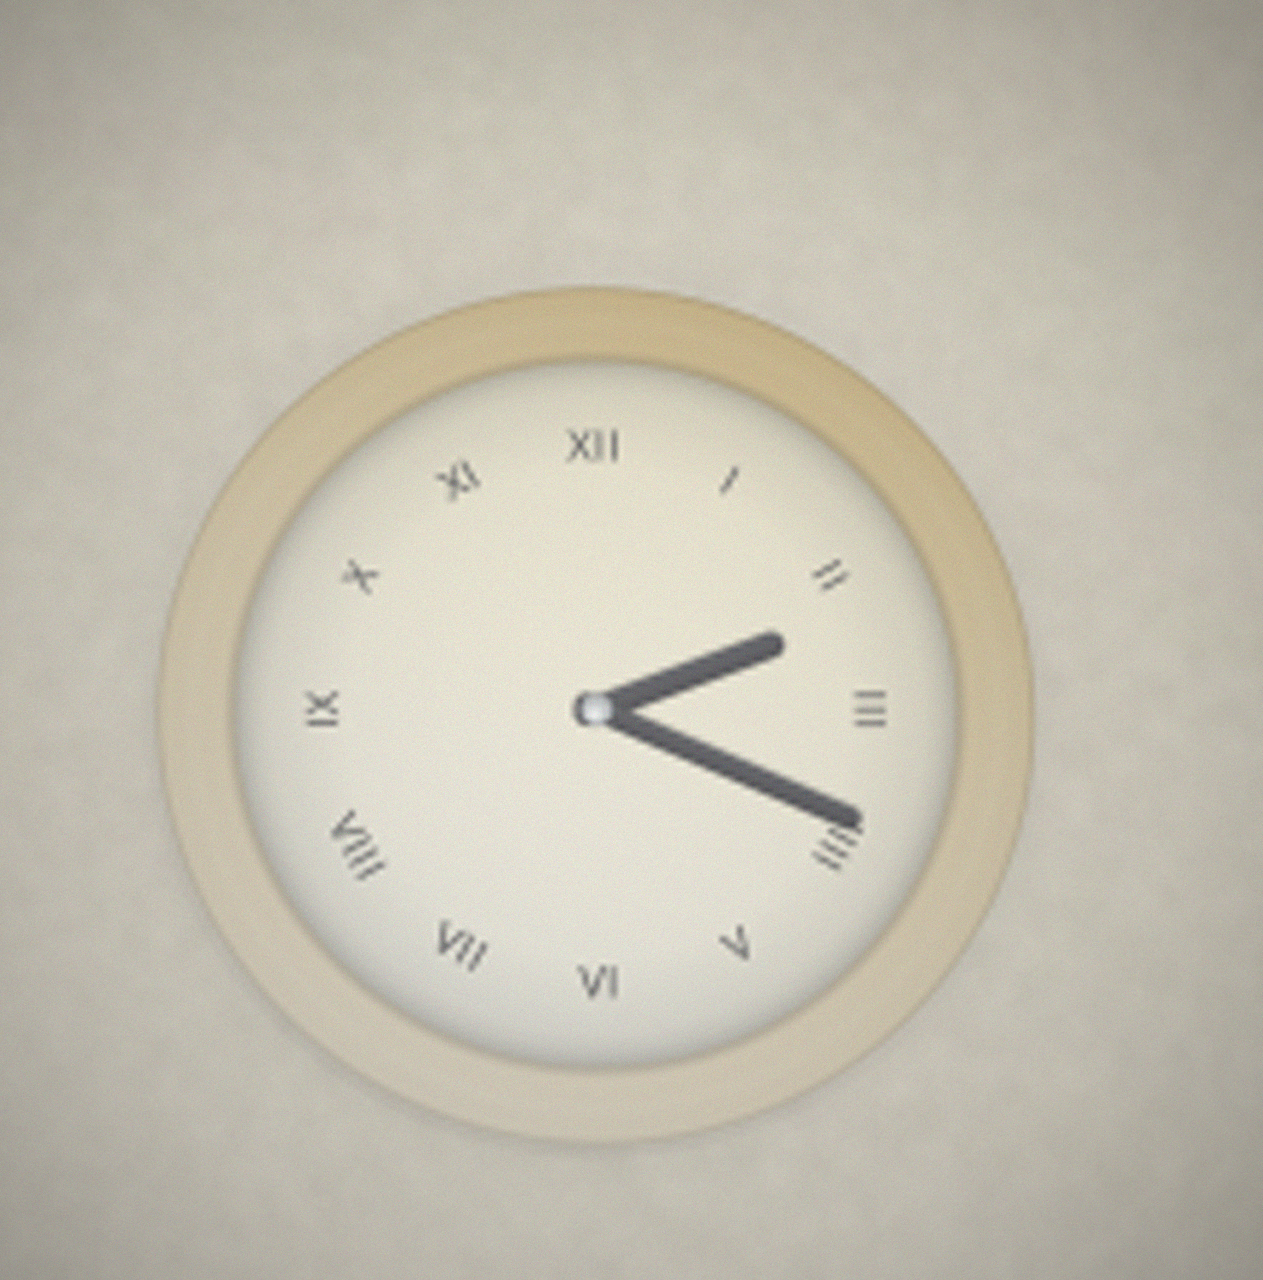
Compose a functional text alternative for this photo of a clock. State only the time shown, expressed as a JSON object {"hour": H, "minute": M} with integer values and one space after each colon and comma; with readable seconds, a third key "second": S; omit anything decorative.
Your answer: {"hour": 2, "minute": 19}
